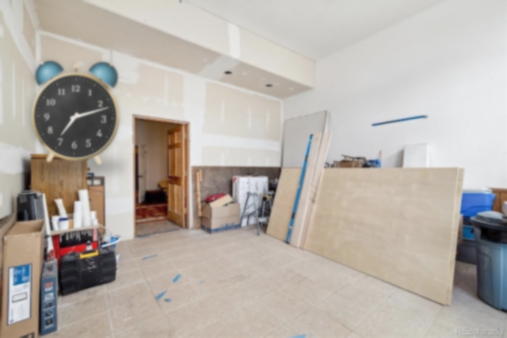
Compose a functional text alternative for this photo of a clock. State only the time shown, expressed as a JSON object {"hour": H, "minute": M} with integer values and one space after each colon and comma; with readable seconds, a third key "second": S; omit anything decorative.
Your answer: {"hour": 7, "minute": 12}
